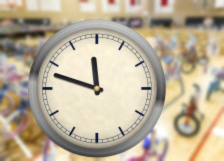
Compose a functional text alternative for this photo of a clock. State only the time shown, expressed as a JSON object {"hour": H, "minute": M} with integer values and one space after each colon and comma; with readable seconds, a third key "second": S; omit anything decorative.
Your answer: {"hour": 11, "minute": 48}
